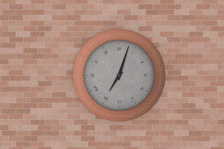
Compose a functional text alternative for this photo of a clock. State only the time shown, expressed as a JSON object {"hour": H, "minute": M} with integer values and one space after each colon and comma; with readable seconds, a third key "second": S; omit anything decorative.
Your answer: {"hour": 7, "minute": 3}
